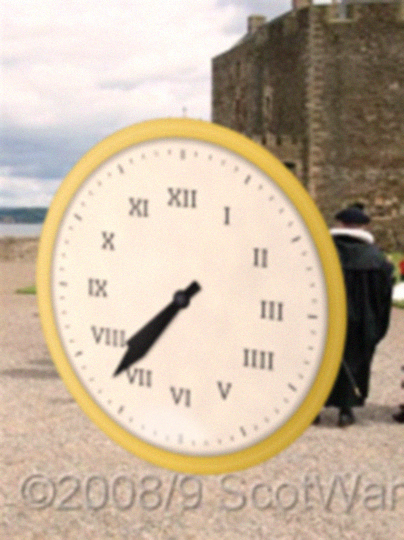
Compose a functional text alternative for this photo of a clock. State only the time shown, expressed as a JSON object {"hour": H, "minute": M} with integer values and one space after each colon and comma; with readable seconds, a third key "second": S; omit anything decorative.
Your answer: {"hour": 7, "minute": 37}
